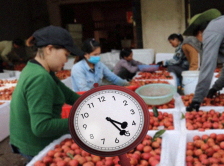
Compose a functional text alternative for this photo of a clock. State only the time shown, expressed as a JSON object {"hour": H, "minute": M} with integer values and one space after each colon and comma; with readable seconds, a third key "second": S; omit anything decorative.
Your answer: {"hour": 4, "minute": 26}
